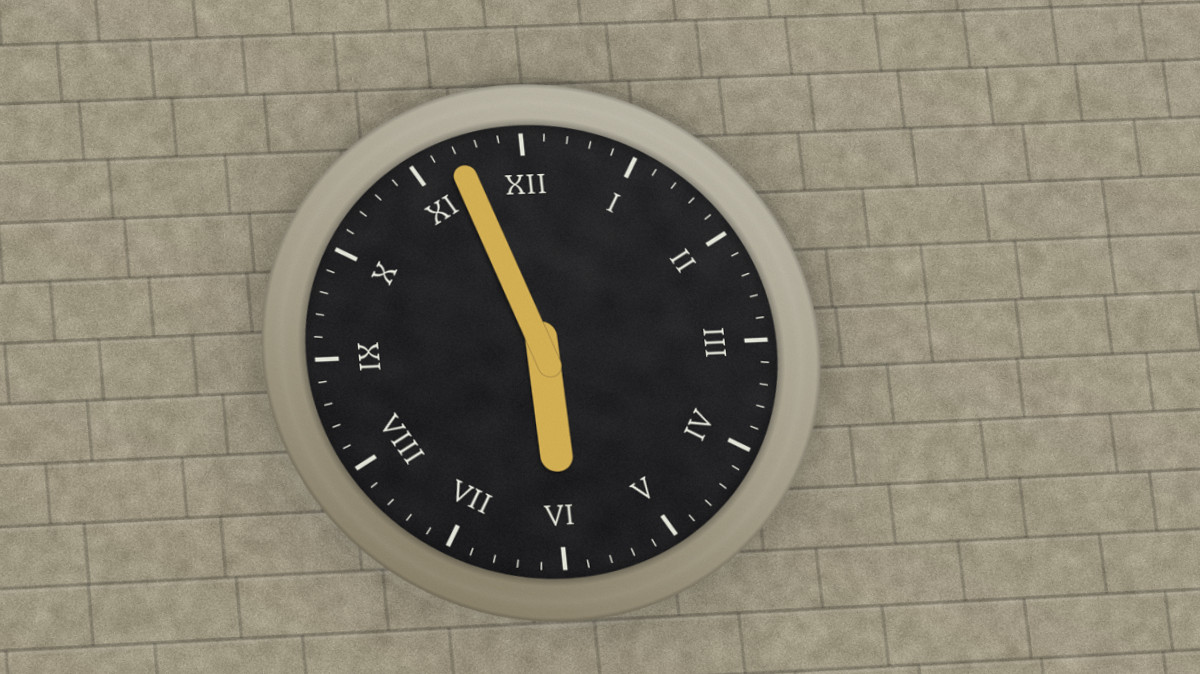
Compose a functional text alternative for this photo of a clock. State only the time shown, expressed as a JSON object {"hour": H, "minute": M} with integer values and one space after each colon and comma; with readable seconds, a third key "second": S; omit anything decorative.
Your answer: {"hour": 5, "minute": 57}
